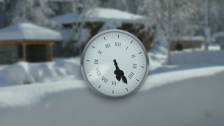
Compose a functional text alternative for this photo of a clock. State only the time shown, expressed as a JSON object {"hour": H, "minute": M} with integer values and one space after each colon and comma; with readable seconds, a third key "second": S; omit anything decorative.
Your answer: {"hour": 5, "minute": 24}
